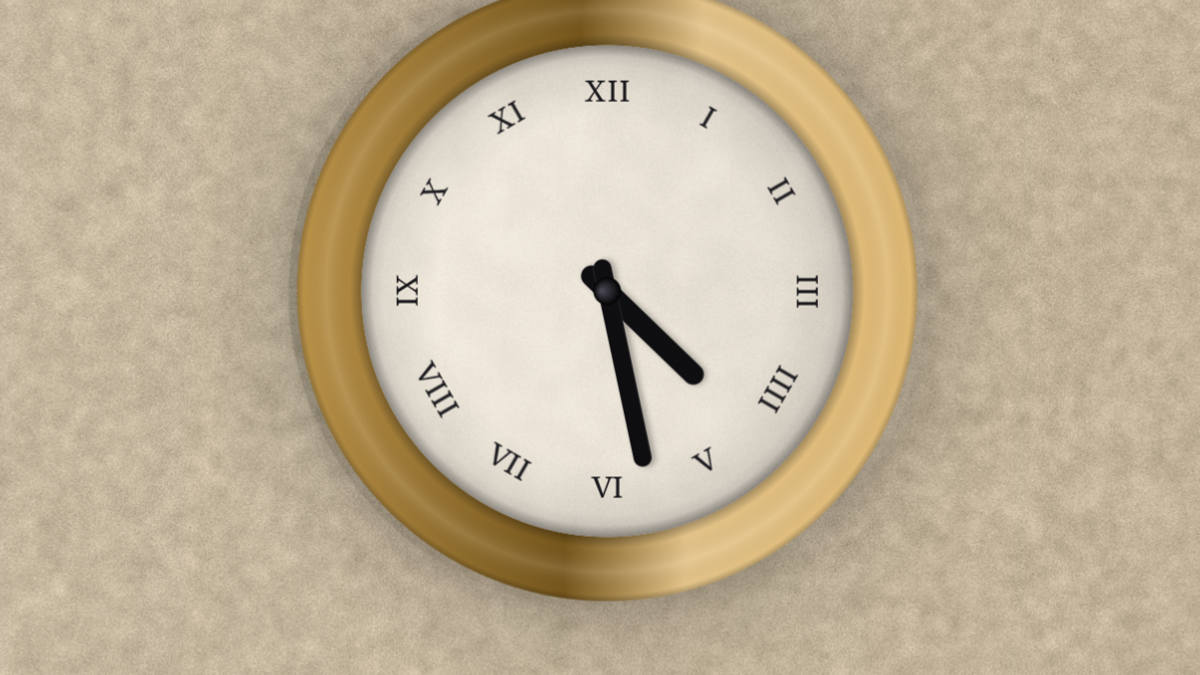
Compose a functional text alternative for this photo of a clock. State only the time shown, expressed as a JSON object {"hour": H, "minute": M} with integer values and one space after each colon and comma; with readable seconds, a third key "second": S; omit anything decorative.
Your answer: {"hour": 4, "minute": 28}
